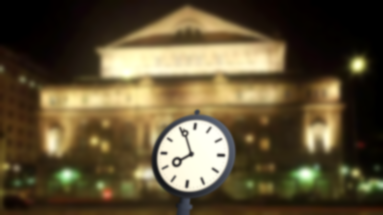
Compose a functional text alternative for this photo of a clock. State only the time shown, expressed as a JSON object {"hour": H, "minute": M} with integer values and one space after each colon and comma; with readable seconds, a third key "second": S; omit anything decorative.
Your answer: {"hour": 7, "minute": 56}
